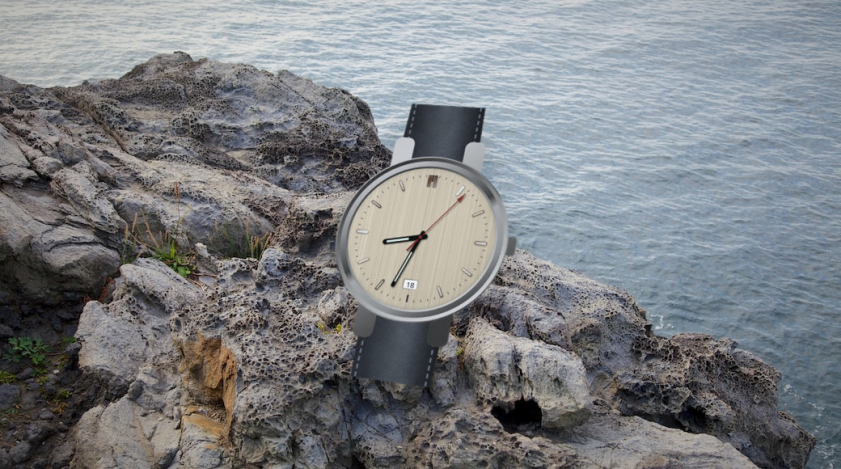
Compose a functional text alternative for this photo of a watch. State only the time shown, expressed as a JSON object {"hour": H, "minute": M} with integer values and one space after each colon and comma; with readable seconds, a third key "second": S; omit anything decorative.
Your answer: {"hour": 8, "minute": 33, "second": 6}
